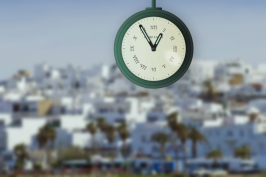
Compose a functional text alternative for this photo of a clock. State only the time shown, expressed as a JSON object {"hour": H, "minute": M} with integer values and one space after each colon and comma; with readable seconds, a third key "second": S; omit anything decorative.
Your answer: {"hour": 12, "minute": 55}
